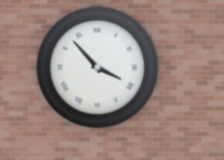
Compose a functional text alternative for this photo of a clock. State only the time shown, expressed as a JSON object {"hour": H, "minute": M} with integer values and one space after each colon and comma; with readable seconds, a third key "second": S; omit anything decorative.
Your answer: {"hour": 3, "minute": 53}
